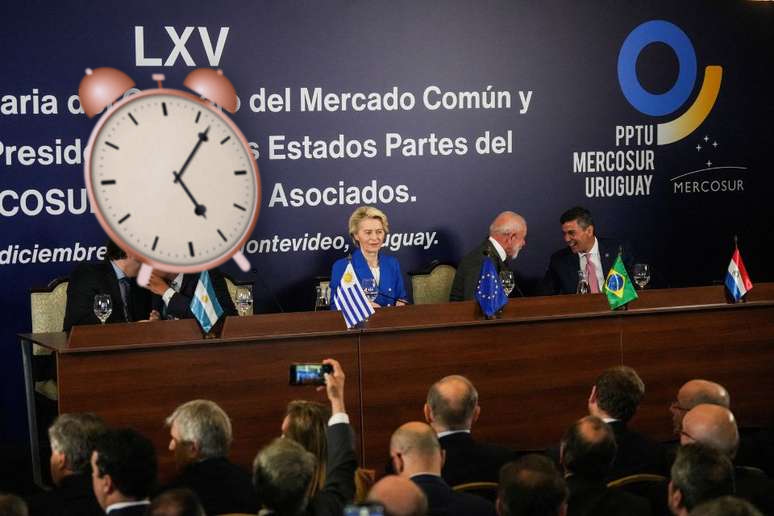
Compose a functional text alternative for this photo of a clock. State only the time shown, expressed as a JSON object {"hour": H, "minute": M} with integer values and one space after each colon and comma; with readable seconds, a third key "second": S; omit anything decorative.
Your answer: {"hour": 5, "minute": 7}
